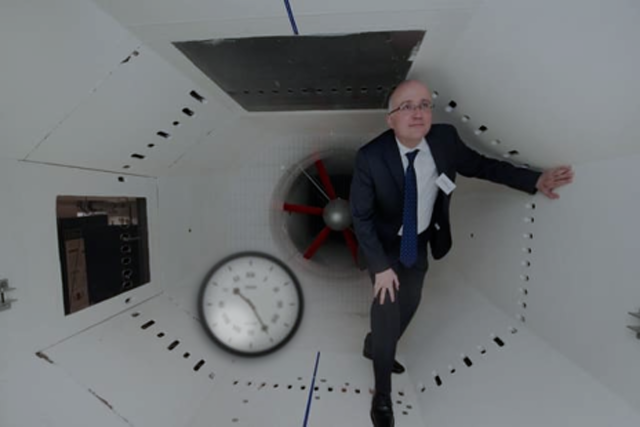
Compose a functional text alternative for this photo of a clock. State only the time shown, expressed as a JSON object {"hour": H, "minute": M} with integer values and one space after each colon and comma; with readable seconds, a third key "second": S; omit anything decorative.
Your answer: {"hour": 10, "minute": 25}
